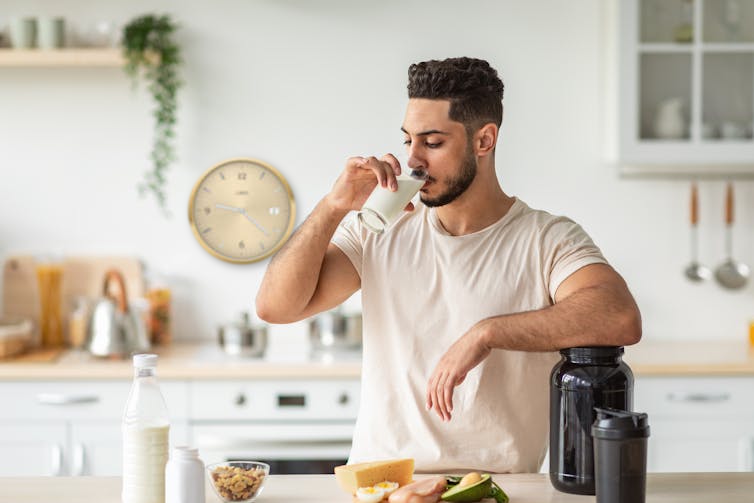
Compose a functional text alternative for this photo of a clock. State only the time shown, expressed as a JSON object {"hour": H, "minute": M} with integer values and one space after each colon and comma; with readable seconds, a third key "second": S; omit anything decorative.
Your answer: {"hour": 9, "minute": 22}
